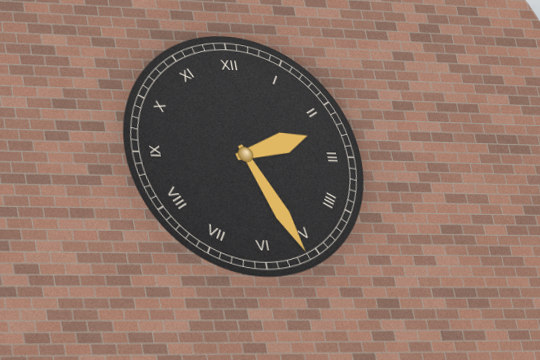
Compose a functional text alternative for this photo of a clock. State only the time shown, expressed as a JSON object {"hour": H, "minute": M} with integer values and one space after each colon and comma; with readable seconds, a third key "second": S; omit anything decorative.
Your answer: {"hour": 2, "minute": 26}
